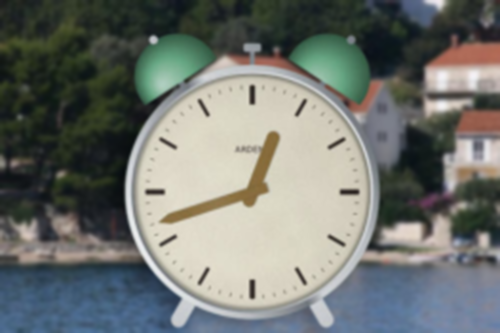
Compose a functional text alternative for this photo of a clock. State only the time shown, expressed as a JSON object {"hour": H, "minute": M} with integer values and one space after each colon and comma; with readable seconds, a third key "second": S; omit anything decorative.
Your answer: {"hour": 12, "minute": 42}
